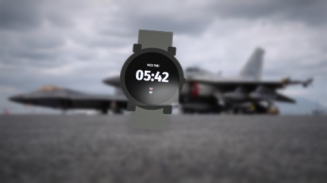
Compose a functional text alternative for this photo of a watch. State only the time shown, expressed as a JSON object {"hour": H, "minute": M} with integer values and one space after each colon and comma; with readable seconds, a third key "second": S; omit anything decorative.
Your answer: {"hour": 5, "minute": 42}
